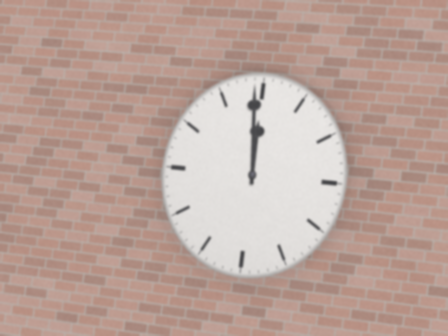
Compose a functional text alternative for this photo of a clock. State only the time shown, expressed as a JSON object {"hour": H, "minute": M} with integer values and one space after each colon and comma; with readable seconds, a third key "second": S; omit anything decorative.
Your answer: {"hour": 11, "minute": 59}
